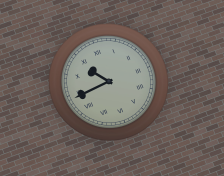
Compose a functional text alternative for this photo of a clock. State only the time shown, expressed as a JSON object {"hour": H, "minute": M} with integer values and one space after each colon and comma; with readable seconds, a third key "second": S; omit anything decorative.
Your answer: {"hour": 10, "minute": 44}
